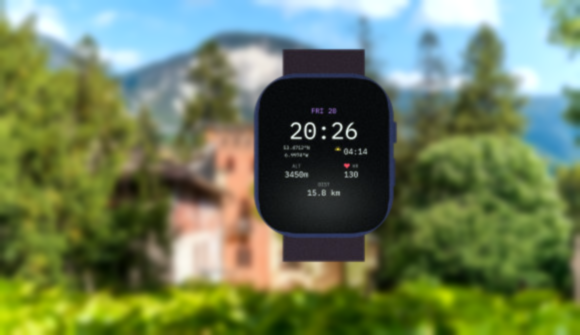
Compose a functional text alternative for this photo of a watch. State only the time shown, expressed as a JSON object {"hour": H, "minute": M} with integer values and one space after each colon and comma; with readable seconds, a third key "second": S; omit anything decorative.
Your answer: {"hour": 20, "minute": 26}
